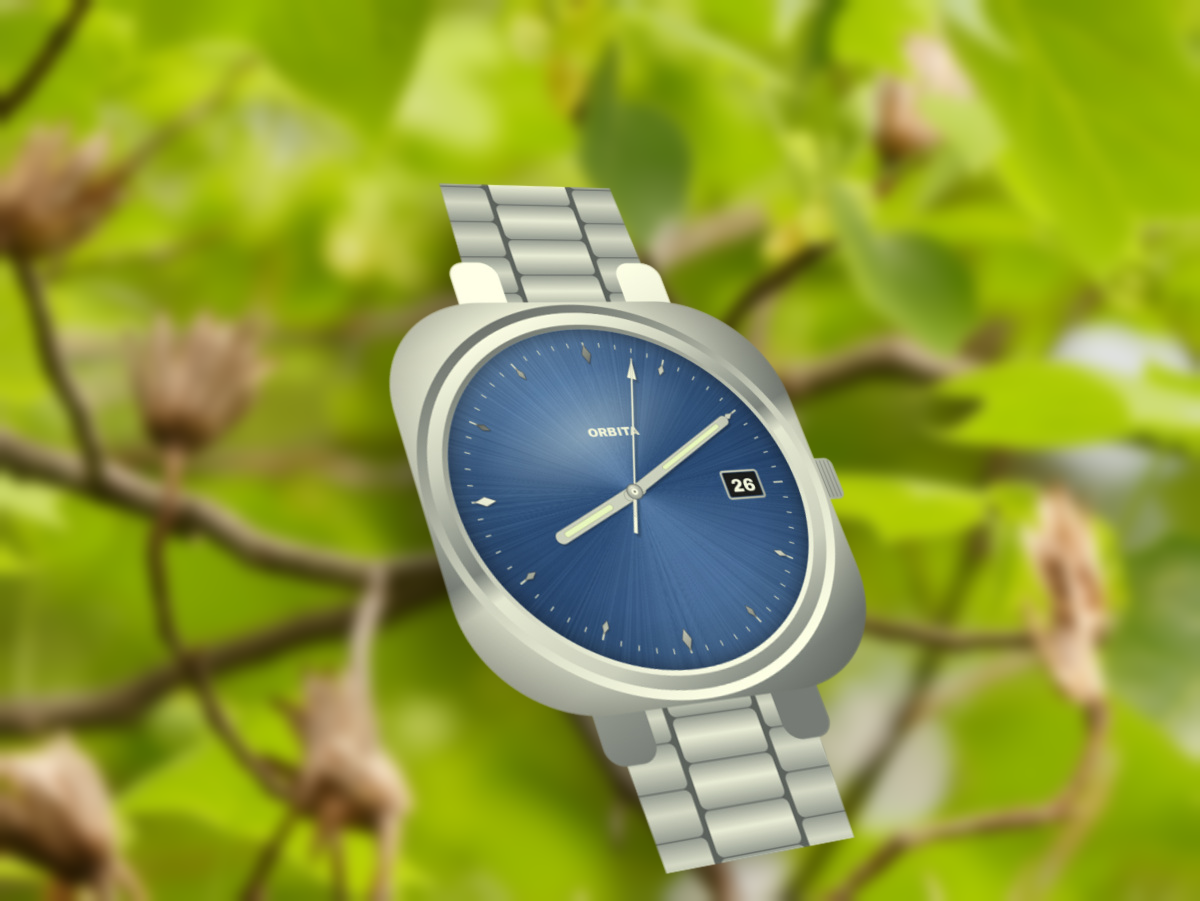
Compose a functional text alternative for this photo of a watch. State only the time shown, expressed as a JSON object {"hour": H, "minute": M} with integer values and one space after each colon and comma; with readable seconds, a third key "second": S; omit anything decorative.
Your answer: {"hour": 8, "minute": 10, "second": 3}
